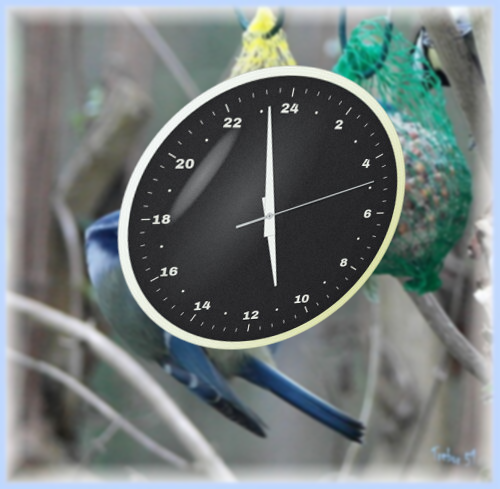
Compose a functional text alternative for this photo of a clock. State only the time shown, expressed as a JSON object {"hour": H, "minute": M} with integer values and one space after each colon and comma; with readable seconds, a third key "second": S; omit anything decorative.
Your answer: {"hour": 10, "minute": 58, "second": 12}
